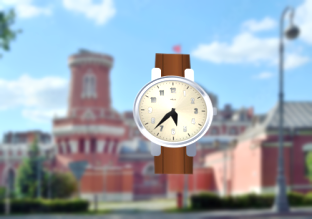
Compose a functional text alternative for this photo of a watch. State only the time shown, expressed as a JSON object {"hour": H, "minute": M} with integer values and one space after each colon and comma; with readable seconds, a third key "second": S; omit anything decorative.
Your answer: {"hour": 5, "minute": 37}
